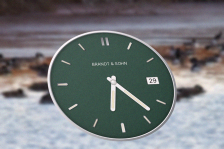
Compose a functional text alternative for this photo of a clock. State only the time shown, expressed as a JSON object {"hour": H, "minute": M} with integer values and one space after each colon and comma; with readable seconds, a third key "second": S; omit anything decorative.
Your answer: {"hour": 6, "minute": 23}
